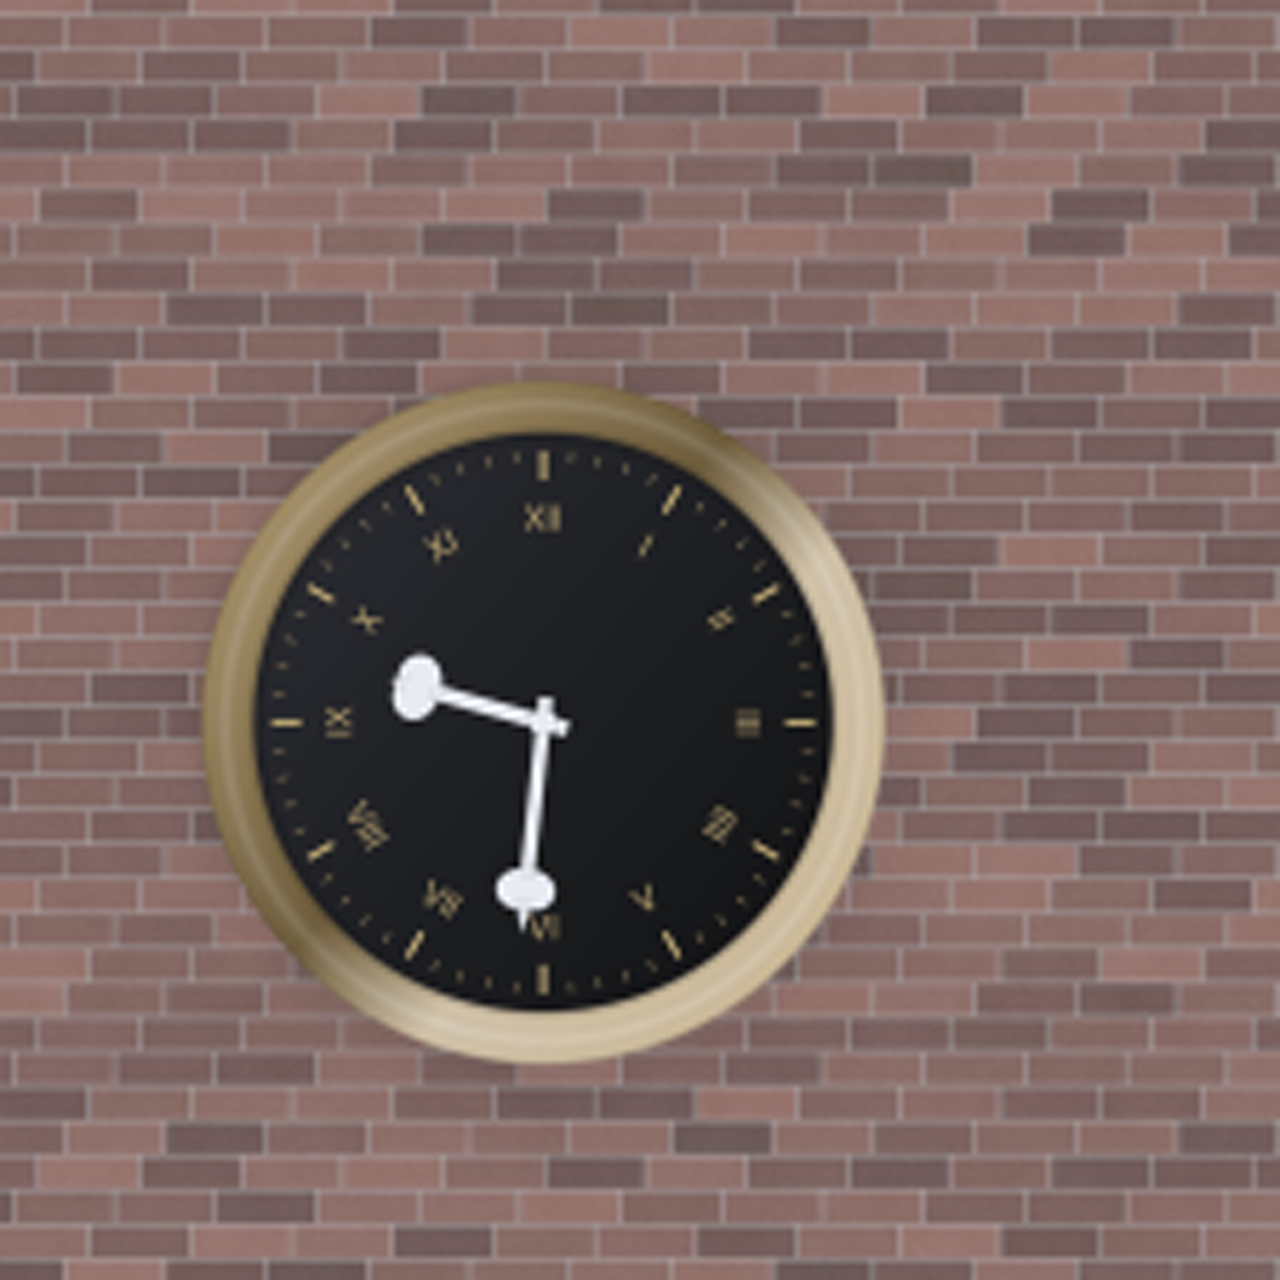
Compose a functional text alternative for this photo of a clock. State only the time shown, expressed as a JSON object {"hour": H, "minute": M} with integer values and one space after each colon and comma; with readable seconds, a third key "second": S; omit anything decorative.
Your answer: {"hour": 9, "minute": 31}
